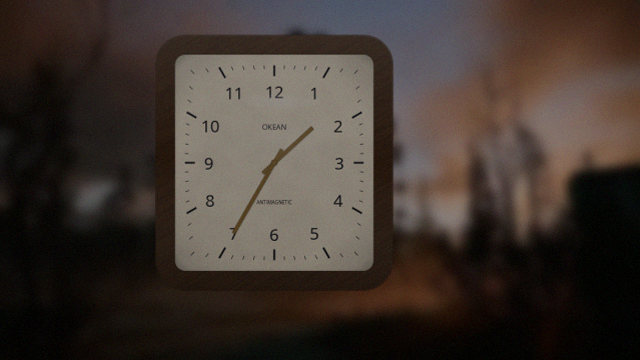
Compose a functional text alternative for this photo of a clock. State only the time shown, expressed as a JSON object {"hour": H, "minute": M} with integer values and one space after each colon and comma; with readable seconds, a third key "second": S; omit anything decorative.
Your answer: {"hour": 1, "minute": 35}
